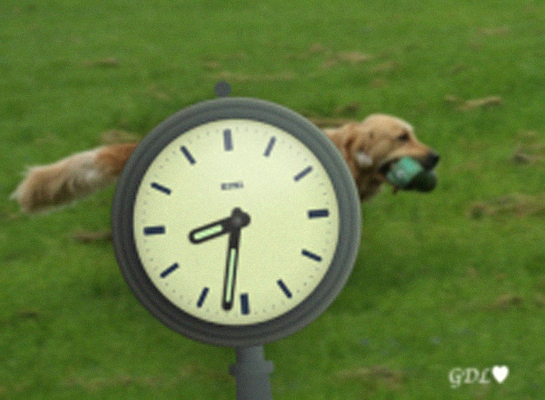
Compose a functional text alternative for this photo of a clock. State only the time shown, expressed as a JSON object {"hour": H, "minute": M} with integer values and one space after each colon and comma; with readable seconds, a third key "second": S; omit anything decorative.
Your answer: {"hour": 8, "minute": 32}
